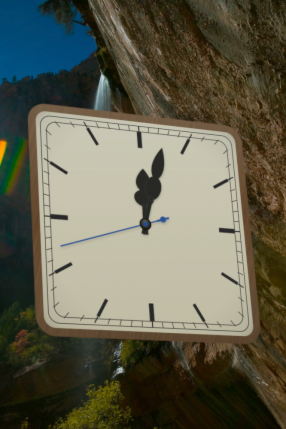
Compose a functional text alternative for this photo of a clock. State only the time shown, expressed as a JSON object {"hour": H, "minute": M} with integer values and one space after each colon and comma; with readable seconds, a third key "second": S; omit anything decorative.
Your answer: {"hour": 12, "minute": 2, "second": 42}
